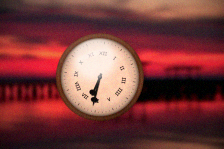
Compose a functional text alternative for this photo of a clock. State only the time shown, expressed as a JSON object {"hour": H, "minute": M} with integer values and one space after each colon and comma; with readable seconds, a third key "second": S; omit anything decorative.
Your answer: {"hour": 6, "minute": 31}
